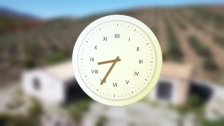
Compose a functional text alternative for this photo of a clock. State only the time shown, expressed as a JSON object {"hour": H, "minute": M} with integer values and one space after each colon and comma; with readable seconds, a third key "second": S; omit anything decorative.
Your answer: {"hour": 8, "minute": 35}
